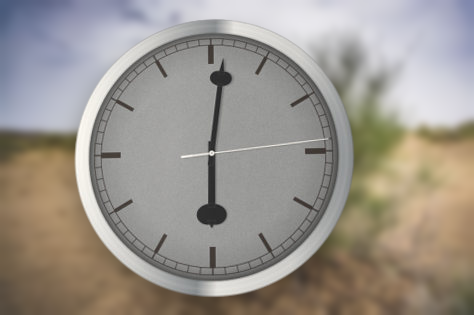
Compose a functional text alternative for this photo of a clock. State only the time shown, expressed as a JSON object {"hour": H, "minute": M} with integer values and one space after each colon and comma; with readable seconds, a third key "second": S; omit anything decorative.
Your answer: {"hour": 6, "minute": 1, "second": 14}
